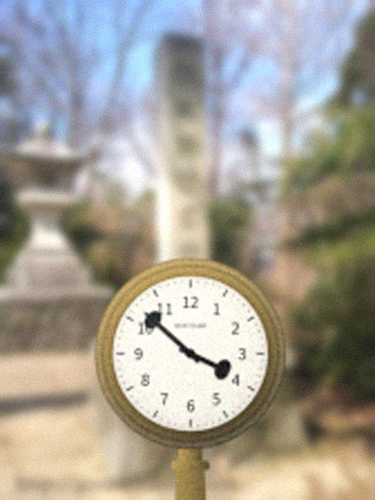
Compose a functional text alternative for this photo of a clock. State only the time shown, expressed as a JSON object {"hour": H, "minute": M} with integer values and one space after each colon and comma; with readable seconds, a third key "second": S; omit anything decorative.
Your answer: {"hour": 3, "minute": 52}
